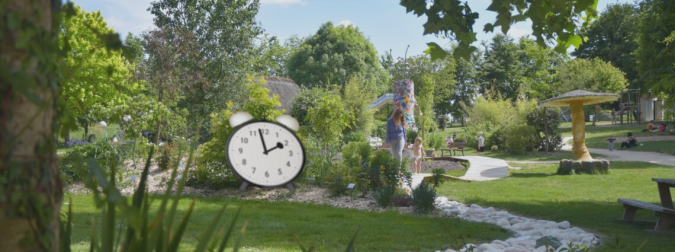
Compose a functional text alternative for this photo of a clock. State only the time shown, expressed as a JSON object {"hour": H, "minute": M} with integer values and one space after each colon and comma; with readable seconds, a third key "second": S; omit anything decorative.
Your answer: {"hour": 1, "minute": 58}
